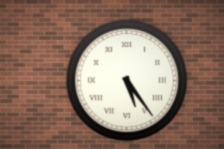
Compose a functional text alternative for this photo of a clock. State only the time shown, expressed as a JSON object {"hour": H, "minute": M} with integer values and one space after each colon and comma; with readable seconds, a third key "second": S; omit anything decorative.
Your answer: {"hour": 5, "minute": 24}
